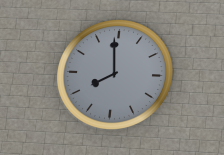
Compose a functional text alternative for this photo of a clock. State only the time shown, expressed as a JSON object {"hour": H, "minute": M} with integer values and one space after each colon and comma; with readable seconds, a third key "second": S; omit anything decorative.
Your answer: {"hour": 7, "minute": 59}
